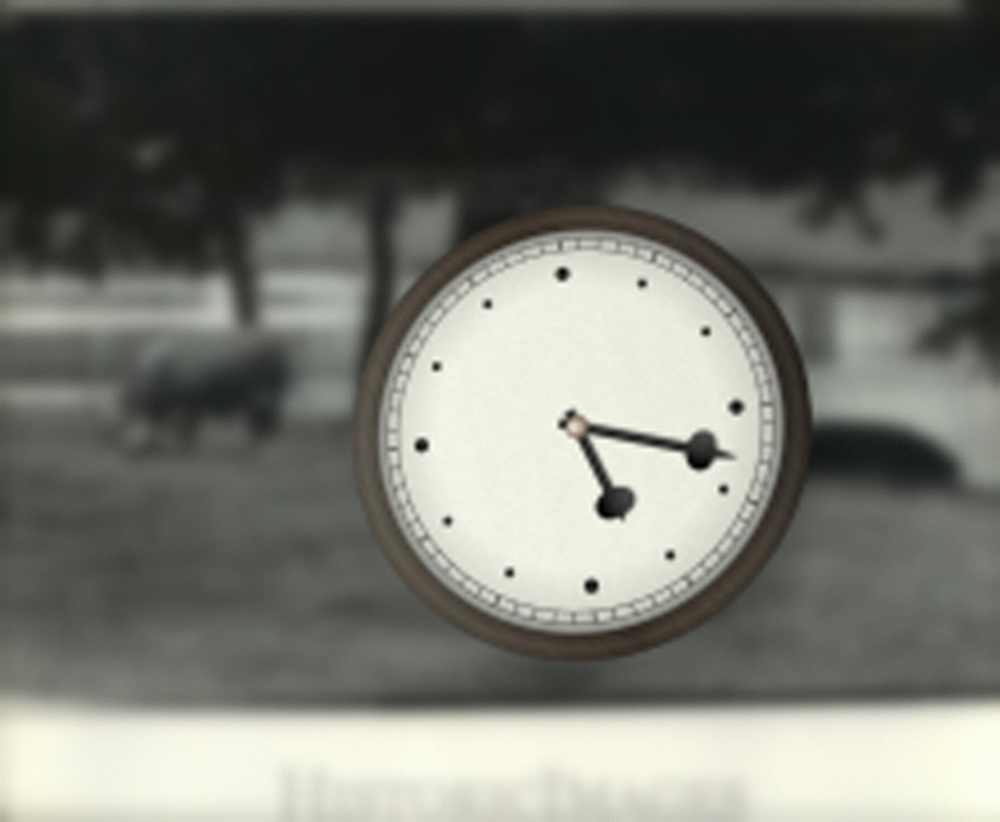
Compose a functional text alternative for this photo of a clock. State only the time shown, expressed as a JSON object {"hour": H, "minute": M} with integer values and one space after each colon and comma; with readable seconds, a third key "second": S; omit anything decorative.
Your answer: {"hour": 5, "minute": 18}
